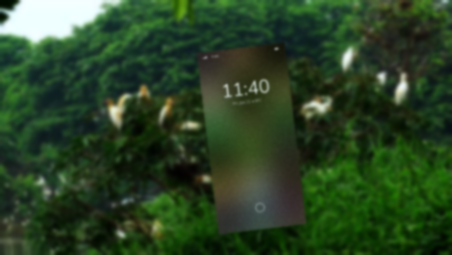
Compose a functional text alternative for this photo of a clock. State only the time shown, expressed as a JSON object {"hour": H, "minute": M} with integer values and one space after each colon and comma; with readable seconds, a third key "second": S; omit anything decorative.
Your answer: {"hour": 11, "minute": 40}
